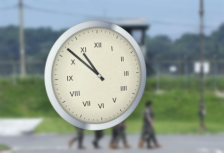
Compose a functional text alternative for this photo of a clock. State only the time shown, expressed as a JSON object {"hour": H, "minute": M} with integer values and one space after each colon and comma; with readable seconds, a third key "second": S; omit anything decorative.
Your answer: {"hour": 10, "minute": 52}
